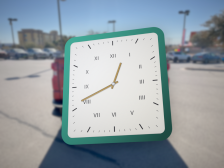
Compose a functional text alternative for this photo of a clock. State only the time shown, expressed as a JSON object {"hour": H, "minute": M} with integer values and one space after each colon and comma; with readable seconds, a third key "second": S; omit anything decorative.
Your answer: {"hour": 12, "minute": 41}
